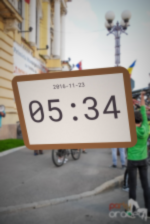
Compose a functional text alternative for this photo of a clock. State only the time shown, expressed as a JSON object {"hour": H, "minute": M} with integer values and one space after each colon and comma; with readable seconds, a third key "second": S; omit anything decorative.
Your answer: {"hour": 5, "minute": 34}
